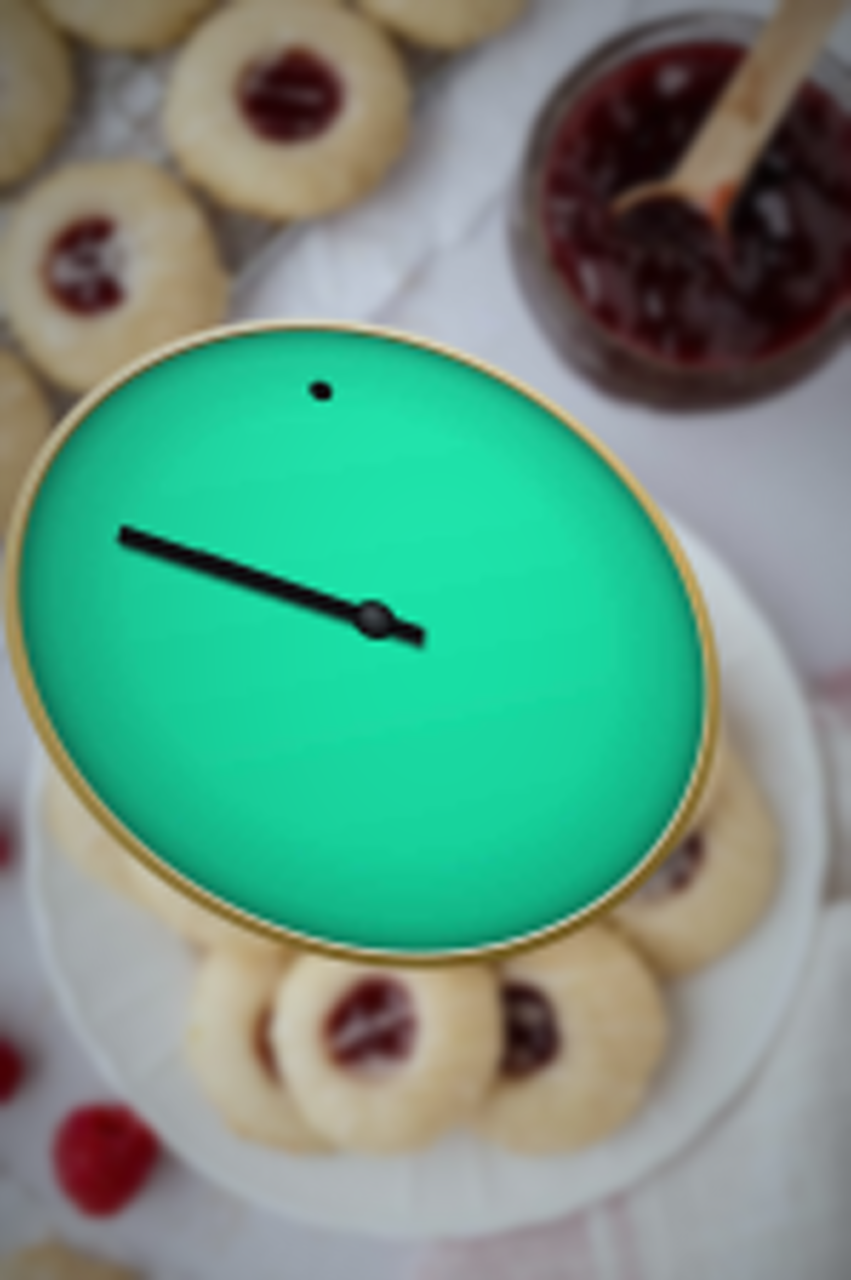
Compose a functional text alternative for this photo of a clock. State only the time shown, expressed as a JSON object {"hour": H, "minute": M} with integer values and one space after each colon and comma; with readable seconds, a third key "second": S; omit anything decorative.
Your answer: {"hour": 9, "minute": 49}
